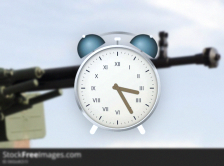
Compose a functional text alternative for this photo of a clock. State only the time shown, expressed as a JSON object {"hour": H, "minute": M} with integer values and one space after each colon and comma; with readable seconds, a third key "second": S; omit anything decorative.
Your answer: {"hour": 3, "minute": 25}
